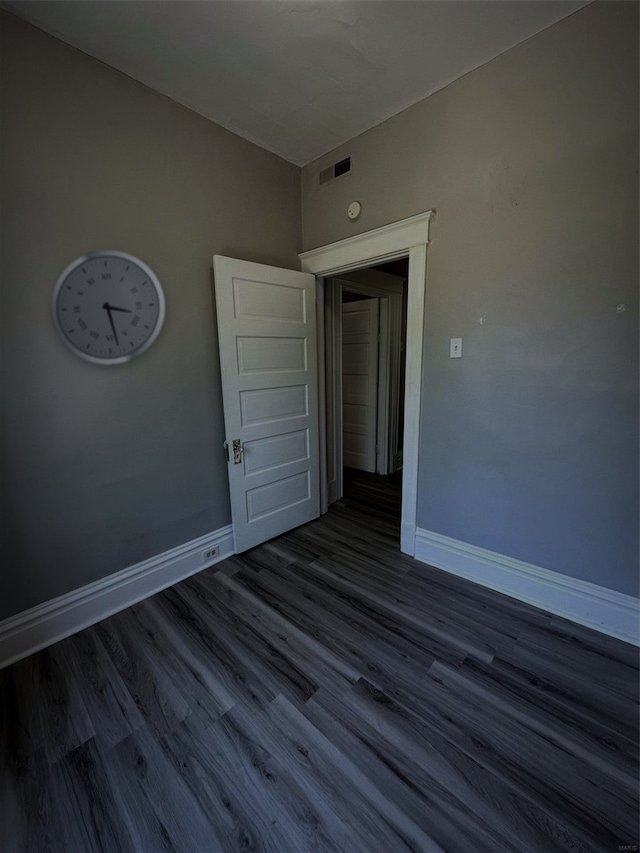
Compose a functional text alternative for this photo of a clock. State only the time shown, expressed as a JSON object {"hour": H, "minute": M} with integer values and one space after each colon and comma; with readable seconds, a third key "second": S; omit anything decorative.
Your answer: {"hour": 3, "minute": 28}
